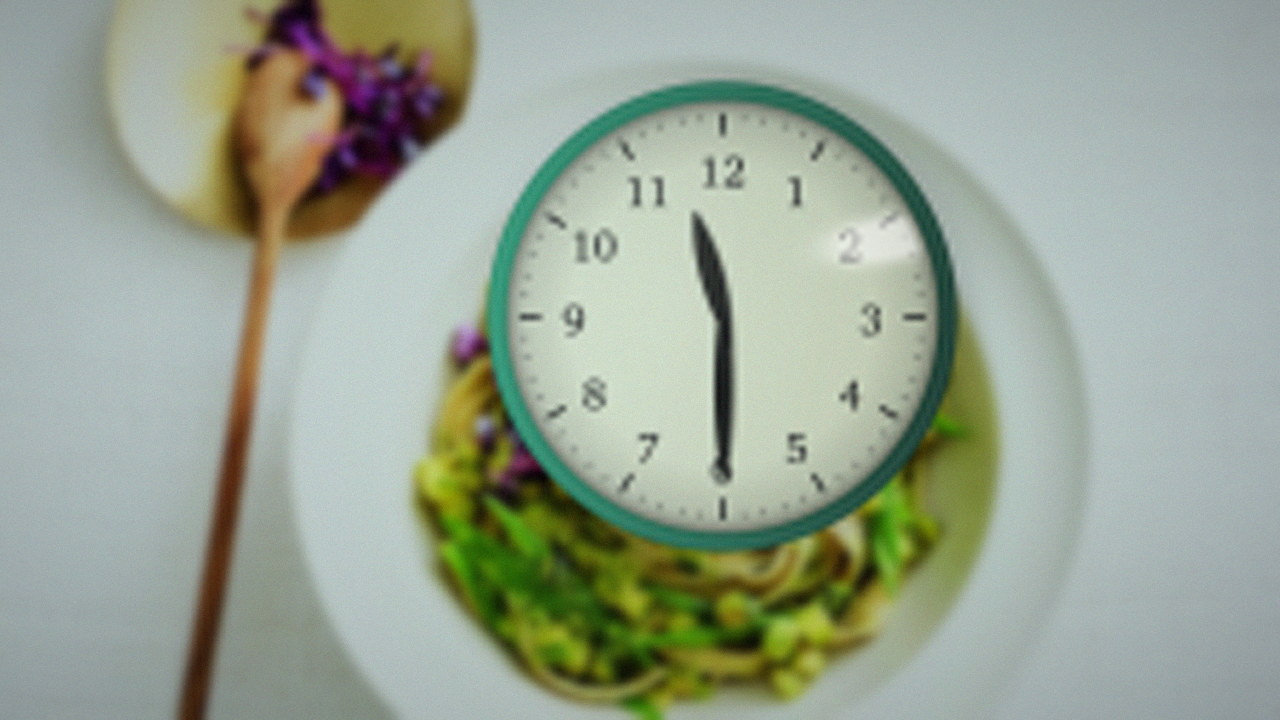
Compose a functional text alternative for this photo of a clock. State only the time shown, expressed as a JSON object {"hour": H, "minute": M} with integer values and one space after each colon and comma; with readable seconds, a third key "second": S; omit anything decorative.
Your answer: {"hour": 11, "minute": 30}
